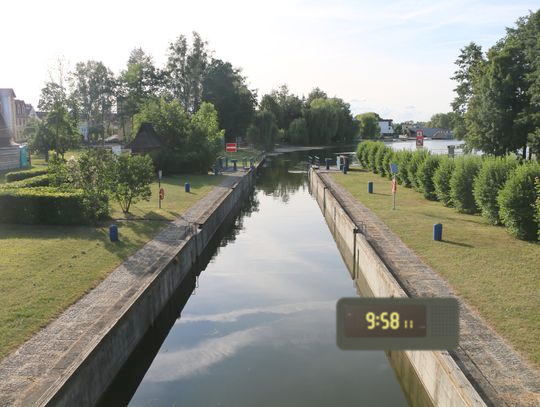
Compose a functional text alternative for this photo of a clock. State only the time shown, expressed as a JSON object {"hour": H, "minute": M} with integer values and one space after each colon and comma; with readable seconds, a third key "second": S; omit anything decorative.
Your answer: {"hour": 9, "minute": 58}
